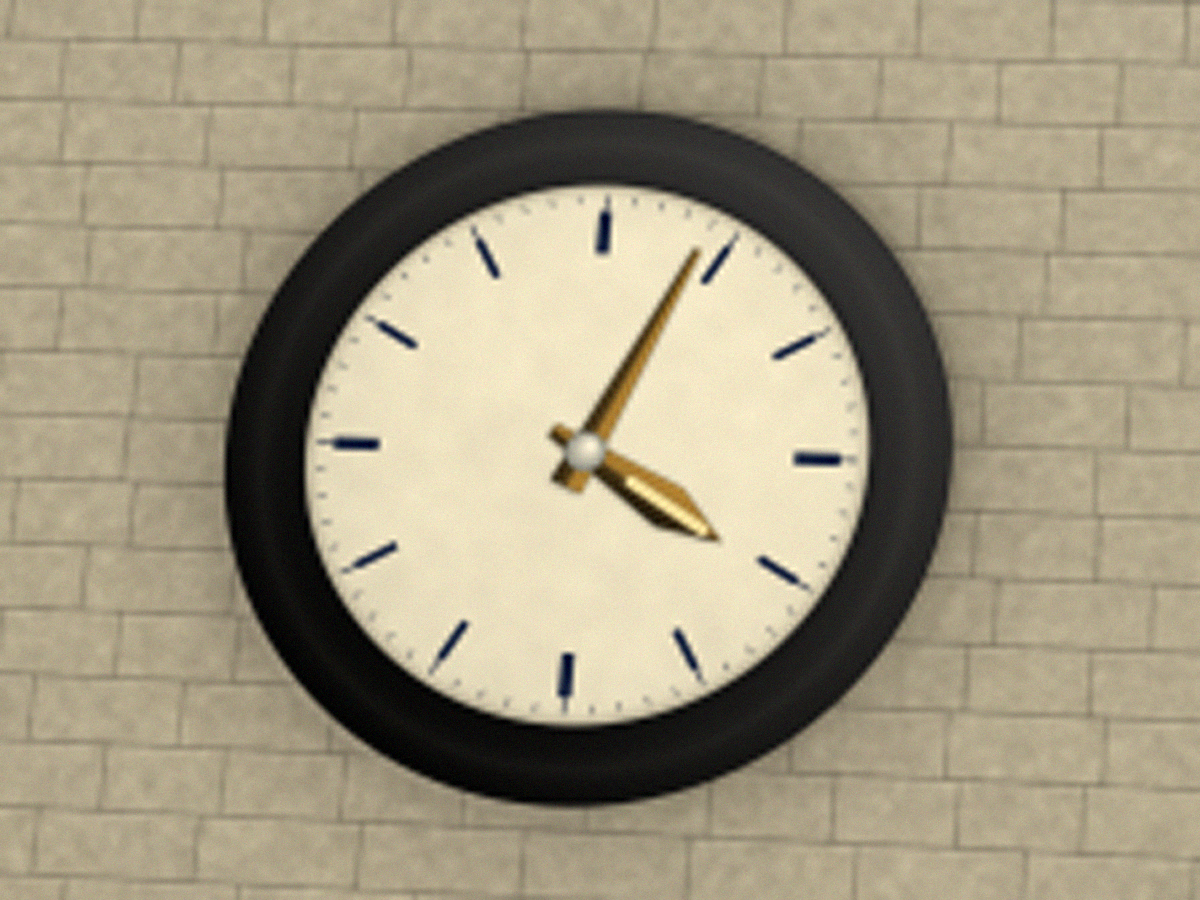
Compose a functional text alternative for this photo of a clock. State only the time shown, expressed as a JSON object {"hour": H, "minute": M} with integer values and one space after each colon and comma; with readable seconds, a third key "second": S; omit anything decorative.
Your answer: {"hour": 4, "minute": 4}
